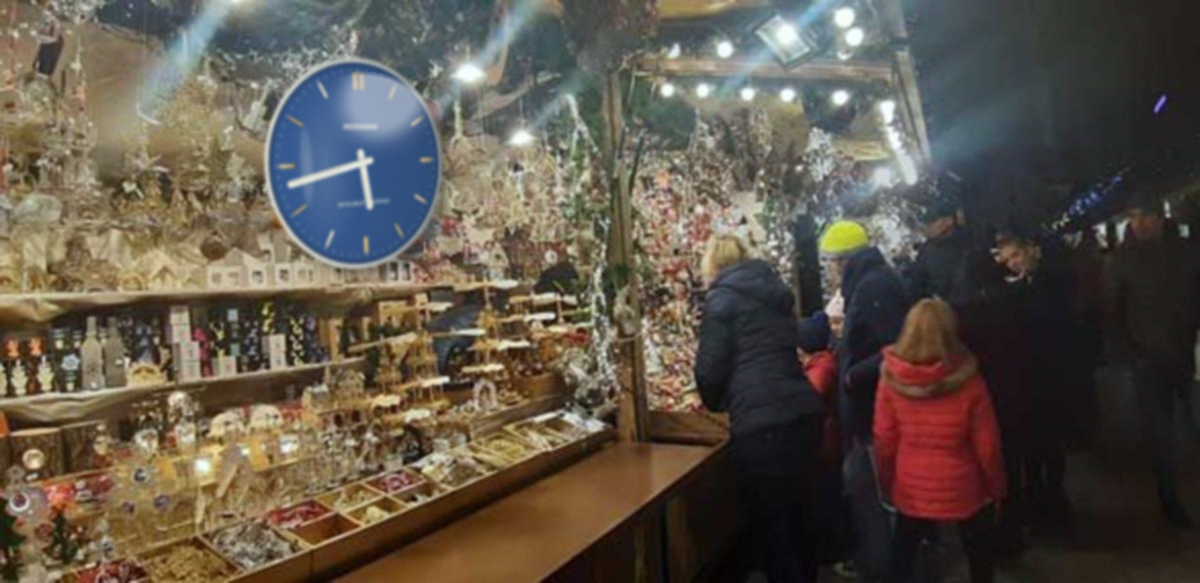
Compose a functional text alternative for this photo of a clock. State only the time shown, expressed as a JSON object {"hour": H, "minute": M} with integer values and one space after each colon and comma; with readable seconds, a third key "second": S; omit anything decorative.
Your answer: {"hour": 5, "minute": 43}
